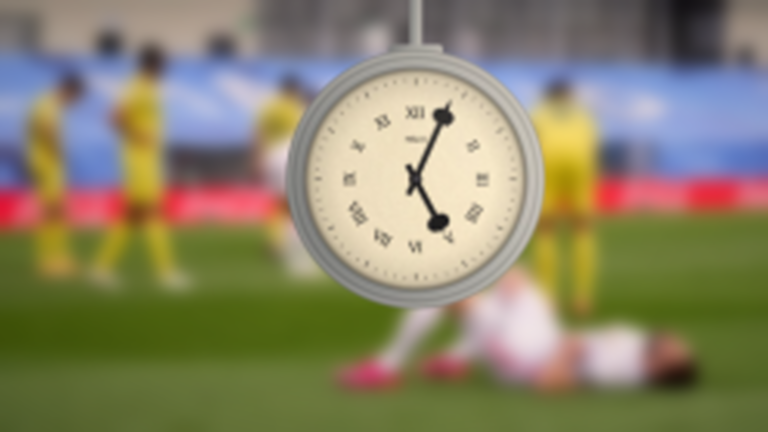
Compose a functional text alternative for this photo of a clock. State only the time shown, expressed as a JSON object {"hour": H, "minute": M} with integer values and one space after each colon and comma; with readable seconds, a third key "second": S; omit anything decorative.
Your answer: {"hour": 5, "minute": 4}
